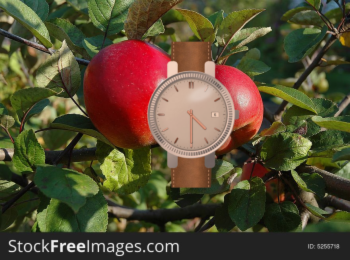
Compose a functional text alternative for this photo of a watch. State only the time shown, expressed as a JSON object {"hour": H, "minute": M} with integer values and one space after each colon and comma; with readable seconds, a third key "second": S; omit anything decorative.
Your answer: {"hour": 4, "minute": 30}
